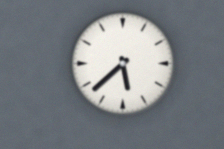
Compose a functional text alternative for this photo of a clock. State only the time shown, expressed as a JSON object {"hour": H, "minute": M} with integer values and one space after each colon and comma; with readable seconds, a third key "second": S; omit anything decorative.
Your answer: {"hour": 5, "minute": 38}
